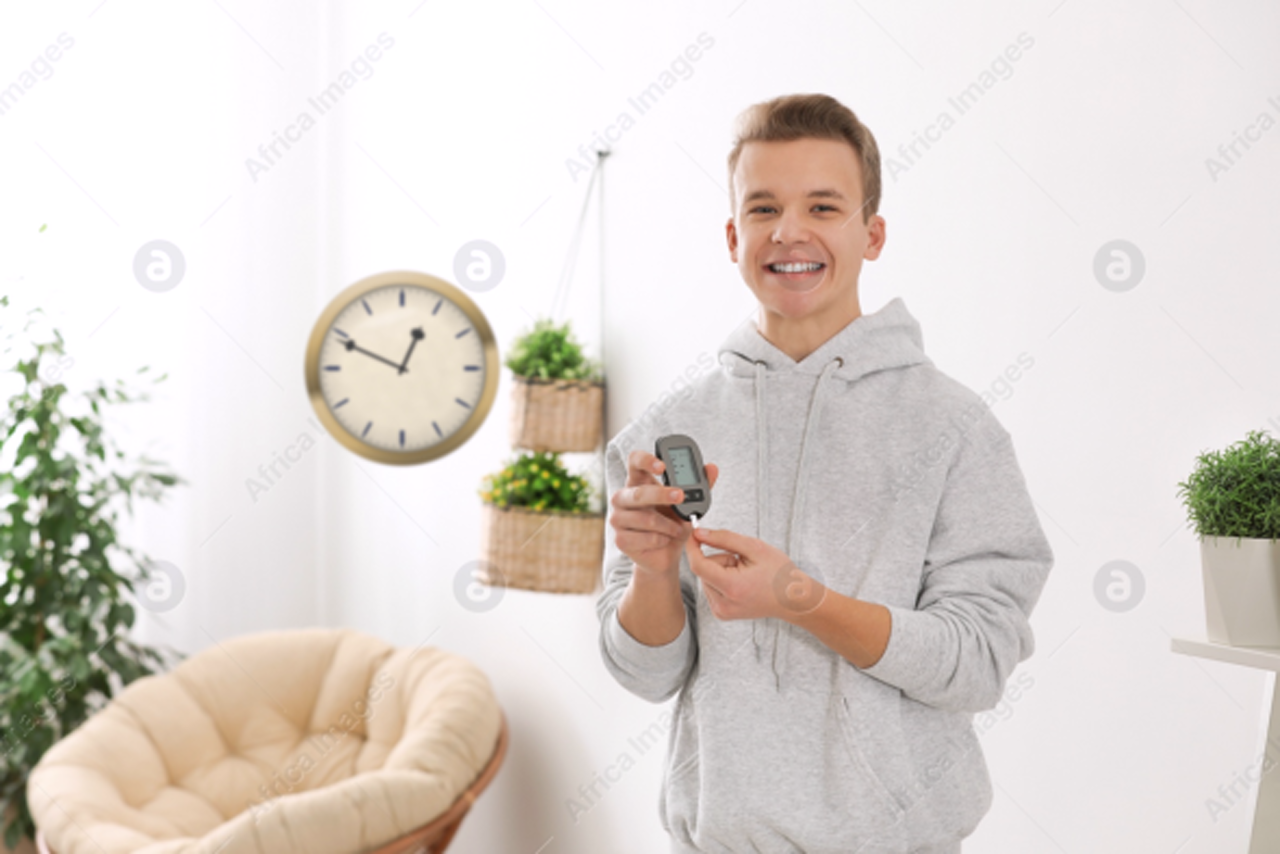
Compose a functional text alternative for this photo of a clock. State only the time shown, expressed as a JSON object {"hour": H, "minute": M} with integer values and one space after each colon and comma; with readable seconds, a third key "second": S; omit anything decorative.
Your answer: {"hour": 12, "minute": 49}
